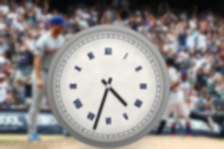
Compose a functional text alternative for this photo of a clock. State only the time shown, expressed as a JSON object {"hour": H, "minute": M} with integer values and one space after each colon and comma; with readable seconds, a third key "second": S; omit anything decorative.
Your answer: {"hour": 4, "minute": 33}
